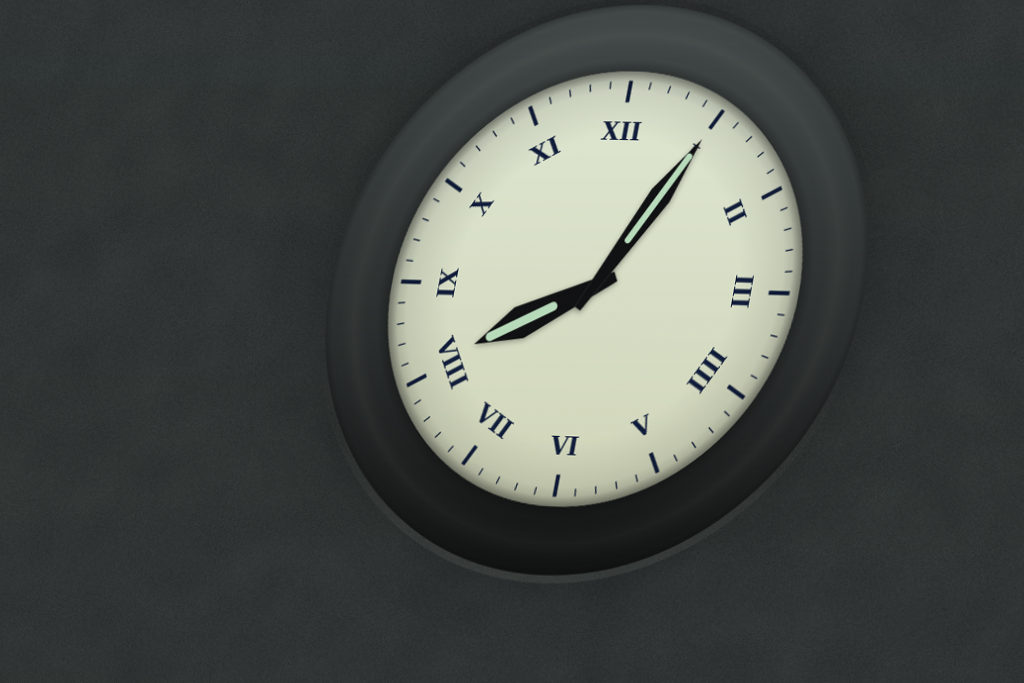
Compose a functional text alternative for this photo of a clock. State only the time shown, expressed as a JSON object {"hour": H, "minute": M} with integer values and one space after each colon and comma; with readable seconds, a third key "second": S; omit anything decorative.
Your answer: {"hour": 8, "minute": 5}
